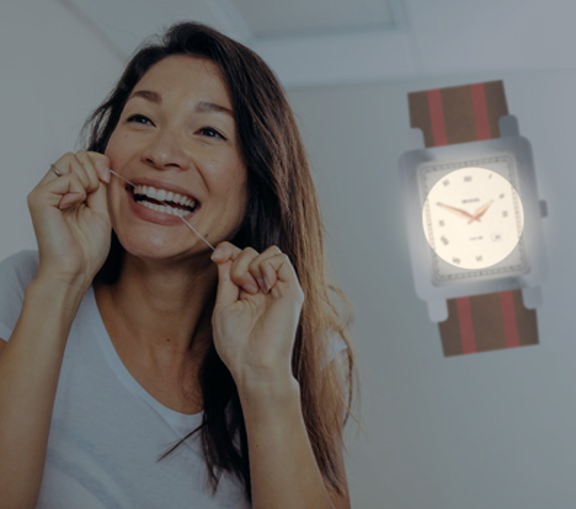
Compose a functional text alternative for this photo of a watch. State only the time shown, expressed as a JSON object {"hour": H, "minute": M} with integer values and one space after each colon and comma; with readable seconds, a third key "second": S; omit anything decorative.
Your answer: {"hour": 1, "minute": 50}
